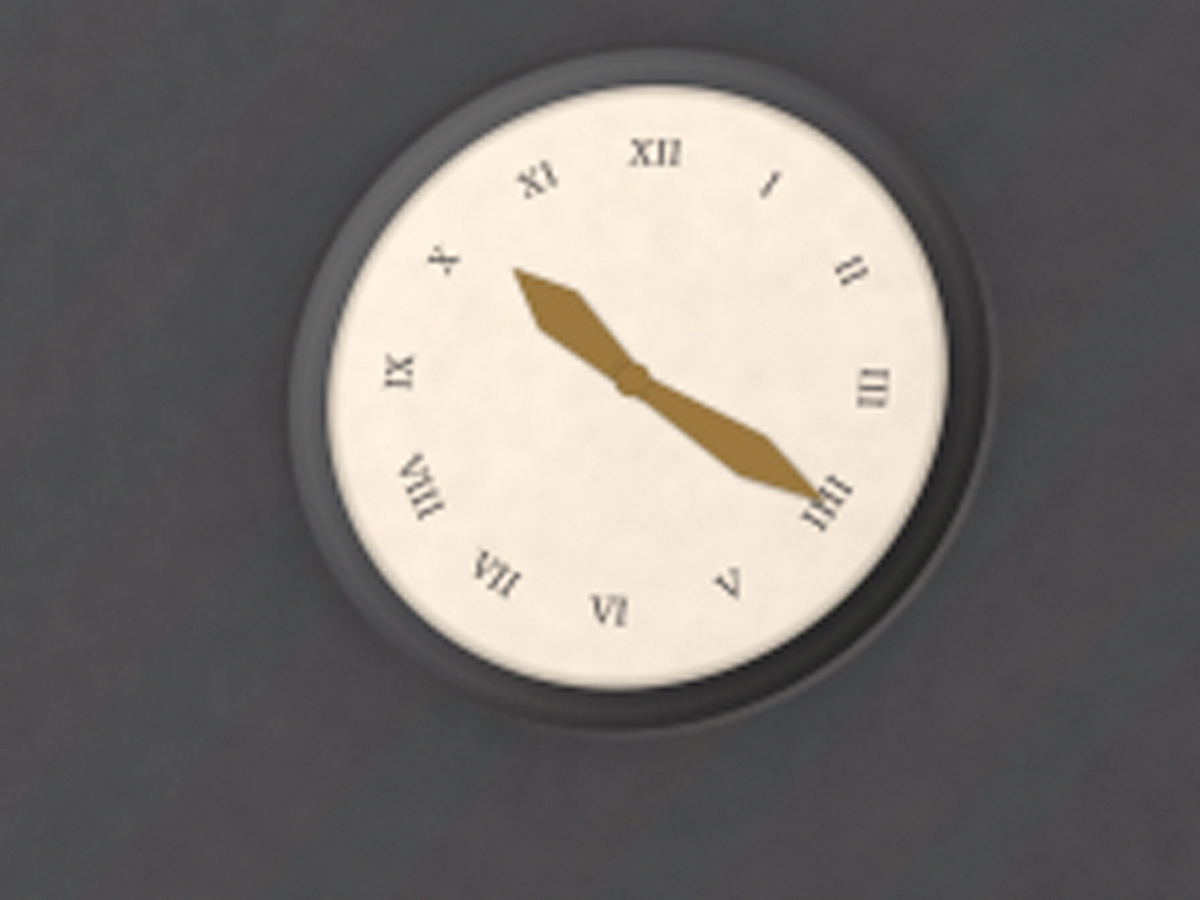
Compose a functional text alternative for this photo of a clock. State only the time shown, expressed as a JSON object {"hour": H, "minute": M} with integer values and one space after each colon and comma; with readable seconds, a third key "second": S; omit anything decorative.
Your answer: {"hour": 10, "minute": 20}
